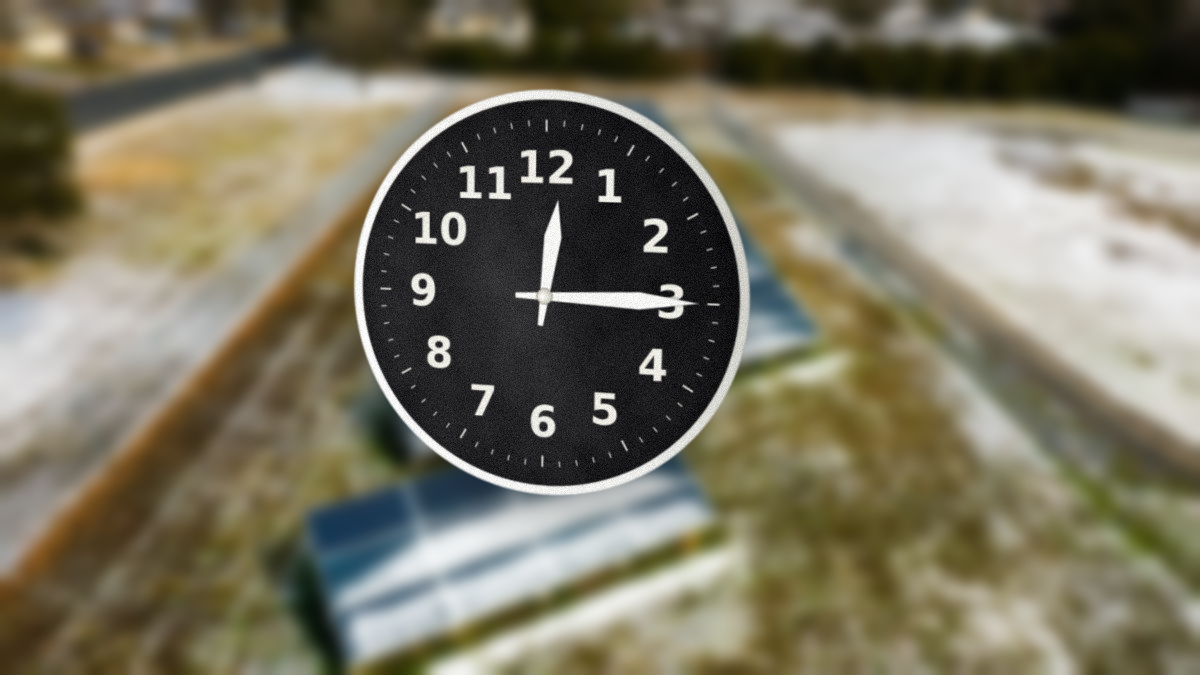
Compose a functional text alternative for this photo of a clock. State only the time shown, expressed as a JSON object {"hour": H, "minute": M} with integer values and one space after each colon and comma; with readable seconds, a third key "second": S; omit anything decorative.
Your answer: {"hour": 12, "minute": 15}
